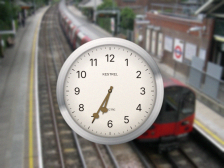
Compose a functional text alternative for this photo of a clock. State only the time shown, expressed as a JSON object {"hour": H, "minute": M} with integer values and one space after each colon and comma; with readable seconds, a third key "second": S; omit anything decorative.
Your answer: {"hour": 6, "minute": 35}
